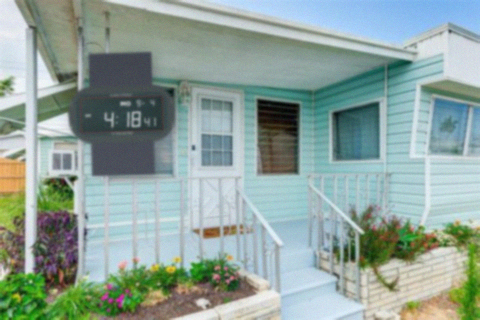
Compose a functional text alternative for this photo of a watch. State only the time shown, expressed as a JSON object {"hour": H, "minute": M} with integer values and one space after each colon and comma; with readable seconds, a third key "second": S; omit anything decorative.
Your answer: {"hour": 4, "minute": 18}
